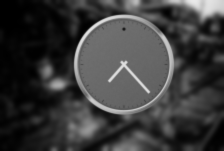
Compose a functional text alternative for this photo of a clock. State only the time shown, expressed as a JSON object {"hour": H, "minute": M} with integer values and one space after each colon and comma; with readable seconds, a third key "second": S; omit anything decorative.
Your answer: {"hour": 7, "minute": 23}
